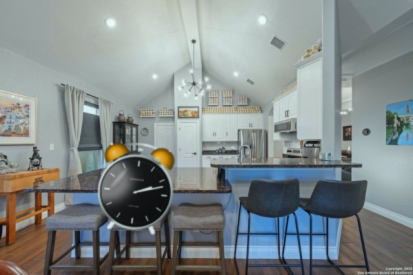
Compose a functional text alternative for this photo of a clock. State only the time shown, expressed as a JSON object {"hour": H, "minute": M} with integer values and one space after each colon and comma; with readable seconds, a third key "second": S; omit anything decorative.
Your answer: {"hour": 2, "minute": 12}
